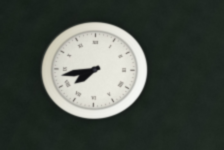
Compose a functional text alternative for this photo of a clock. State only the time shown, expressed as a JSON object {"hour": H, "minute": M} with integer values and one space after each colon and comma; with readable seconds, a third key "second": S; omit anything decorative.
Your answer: {"hour": 7, "minute": 43}
